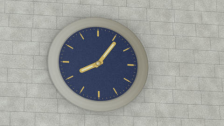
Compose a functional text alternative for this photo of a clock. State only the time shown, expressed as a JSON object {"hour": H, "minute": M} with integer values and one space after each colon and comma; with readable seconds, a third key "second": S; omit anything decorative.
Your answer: {"hour": 8, "minute": 6}
